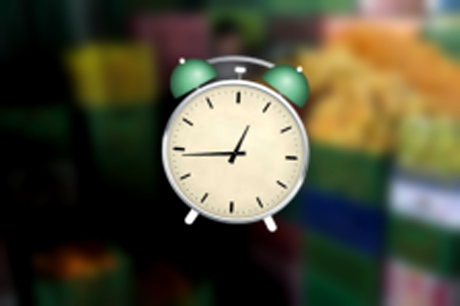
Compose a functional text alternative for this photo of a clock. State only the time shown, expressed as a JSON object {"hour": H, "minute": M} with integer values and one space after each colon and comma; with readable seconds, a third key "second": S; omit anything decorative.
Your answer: {"hour": 12, "minute": 44}
